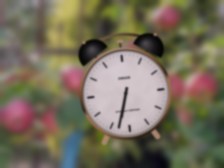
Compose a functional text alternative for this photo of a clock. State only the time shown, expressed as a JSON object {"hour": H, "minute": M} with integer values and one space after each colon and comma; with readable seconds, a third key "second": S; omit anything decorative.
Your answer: {"hour": 6, "minute": 33}
